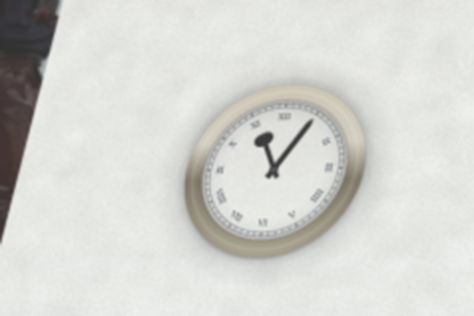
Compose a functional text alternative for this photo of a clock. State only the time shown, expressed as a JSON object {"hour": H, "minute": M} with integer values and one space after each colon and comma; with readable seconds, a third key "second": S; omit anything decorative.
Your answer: {"hour": 11, "minute": 5}
